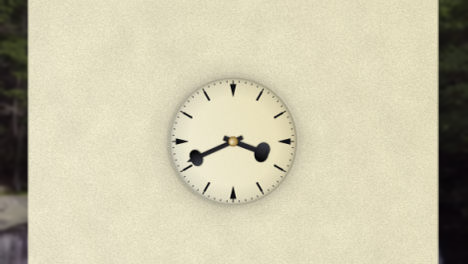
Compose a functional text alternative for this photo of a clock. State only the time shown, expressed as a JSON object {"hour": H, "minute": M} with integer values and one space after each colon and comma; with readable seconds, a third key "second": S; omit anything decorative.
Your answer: {"hour": 3, "minute": 41}
